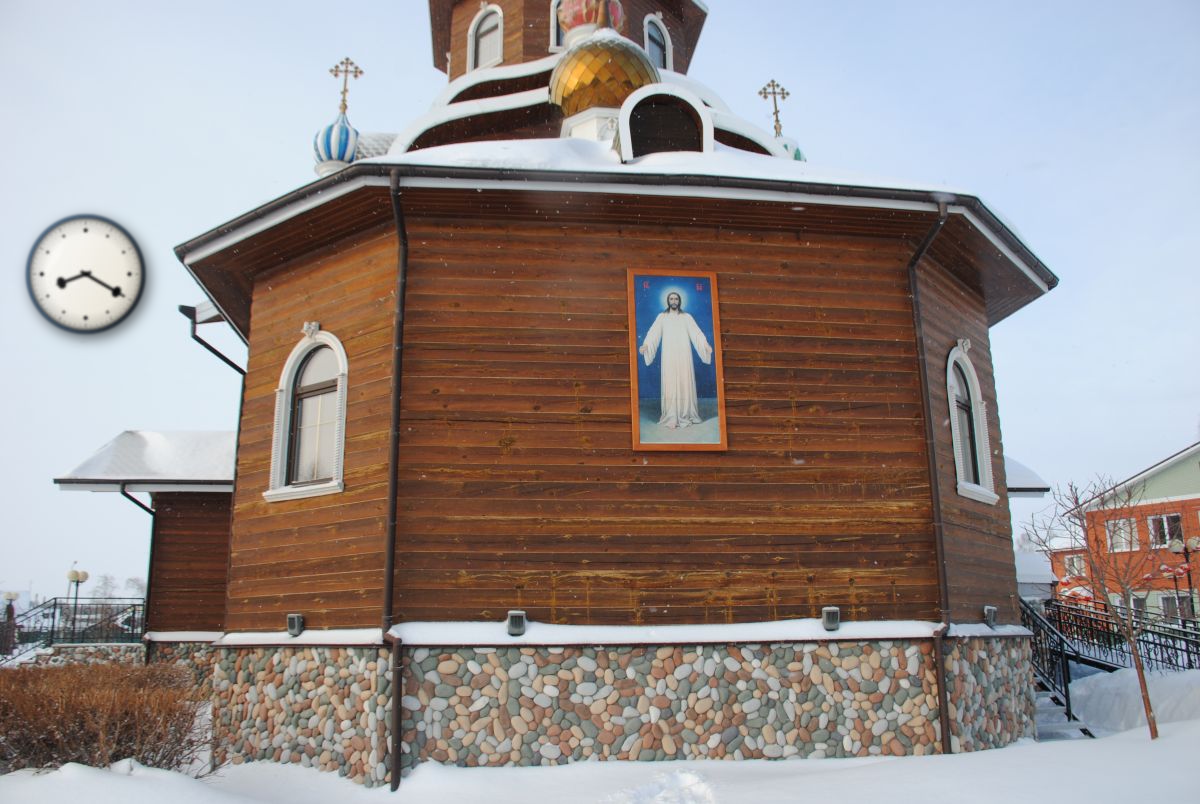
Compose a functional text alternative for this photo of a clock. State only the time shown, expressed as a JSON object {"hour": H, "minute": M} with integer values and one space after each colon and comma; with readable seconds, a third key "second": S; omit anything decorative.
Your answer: {"hour": 8, "minute": 20}
